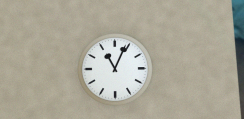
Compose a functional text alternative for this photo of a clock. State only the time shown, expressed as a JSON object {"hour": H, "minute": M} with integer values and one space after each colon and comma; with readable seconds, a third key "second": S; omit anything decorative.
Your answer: {"hour": 11, "minute": 4}
